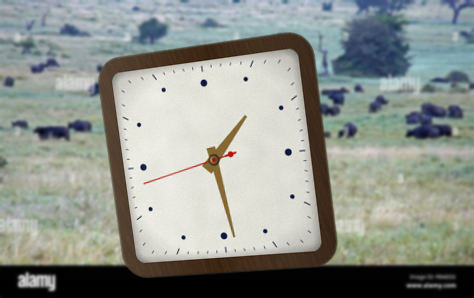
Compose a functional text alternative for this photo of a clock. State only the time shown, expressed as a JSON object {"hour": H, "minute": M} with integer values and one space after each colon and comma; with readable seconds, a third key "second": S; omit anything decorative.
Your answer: {"hour": 1, "minute": 28, "second": 43}
